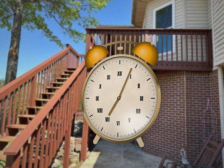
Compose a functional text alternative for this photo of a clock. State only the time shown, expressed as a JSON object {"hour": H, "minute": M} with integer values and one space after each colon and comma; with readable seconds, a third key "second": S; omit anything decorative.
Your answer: {"hour": 7, "minute": 4}
